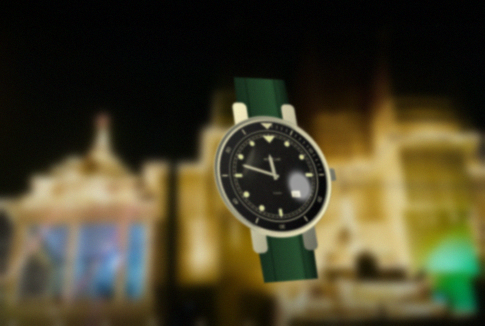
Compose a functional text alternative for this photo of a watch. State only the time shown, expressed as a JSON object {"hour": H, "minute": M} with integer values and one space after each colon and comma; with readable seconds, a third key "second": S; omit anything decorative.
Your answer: {"hour": 11, "minute": 48}
